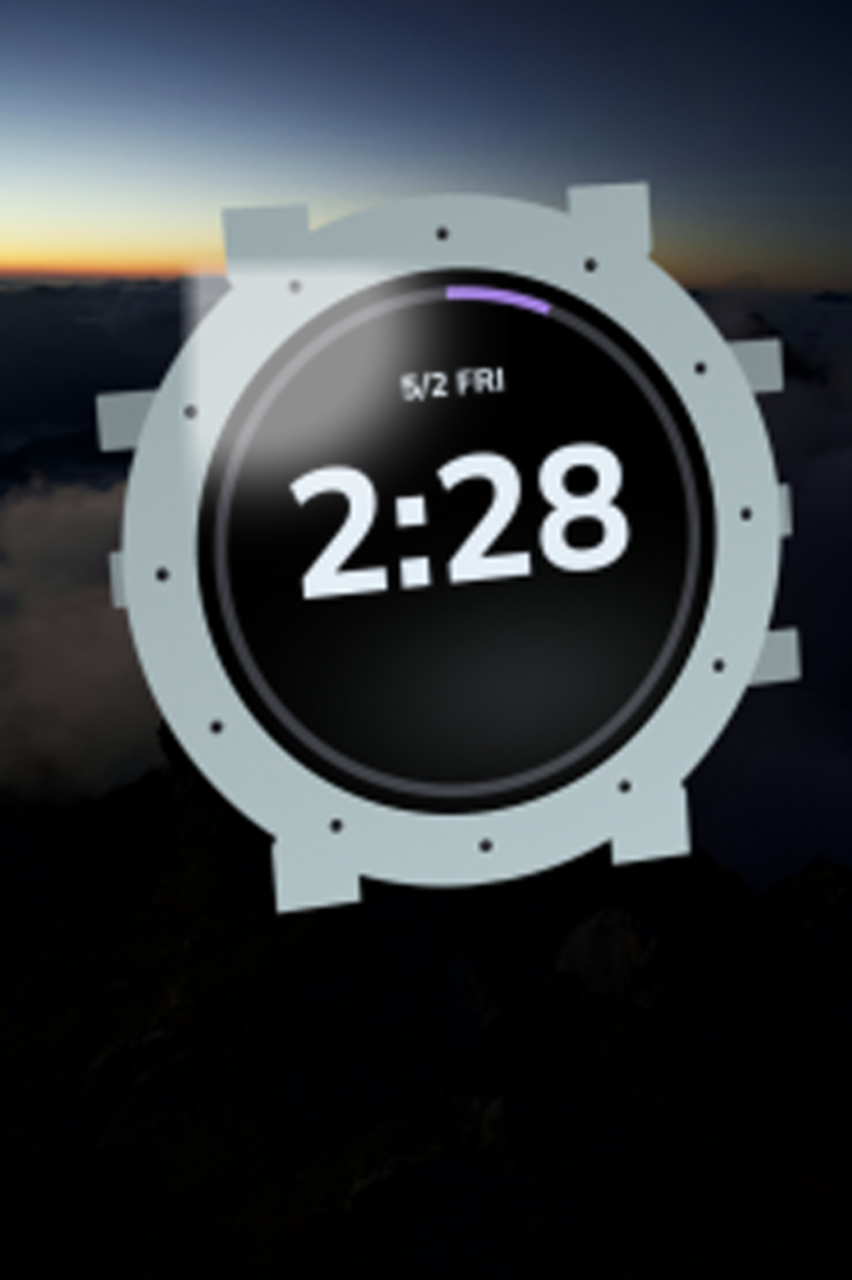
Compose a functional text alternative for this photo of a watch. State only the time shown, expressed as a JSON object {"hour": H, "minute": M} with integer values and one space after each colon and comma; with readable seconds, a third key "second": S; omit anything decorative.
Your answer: {"hour": 2, "minute": 28}
